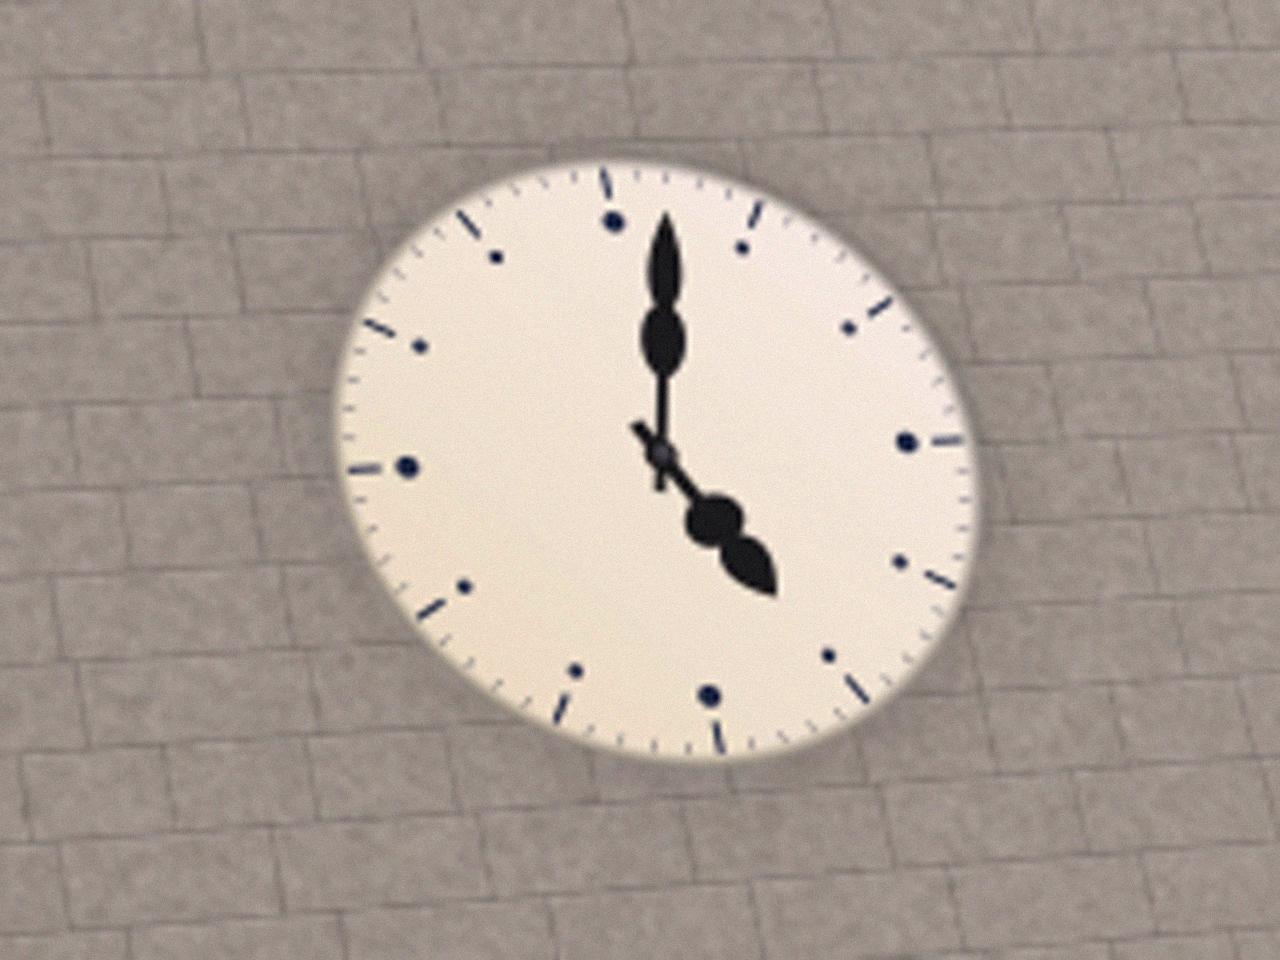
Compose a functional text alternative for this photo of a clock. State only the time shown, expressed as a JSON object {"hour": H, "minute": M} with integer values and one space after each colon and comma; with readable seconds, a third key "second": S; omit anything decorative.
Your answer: {"hour": 5, "minute": 2}
